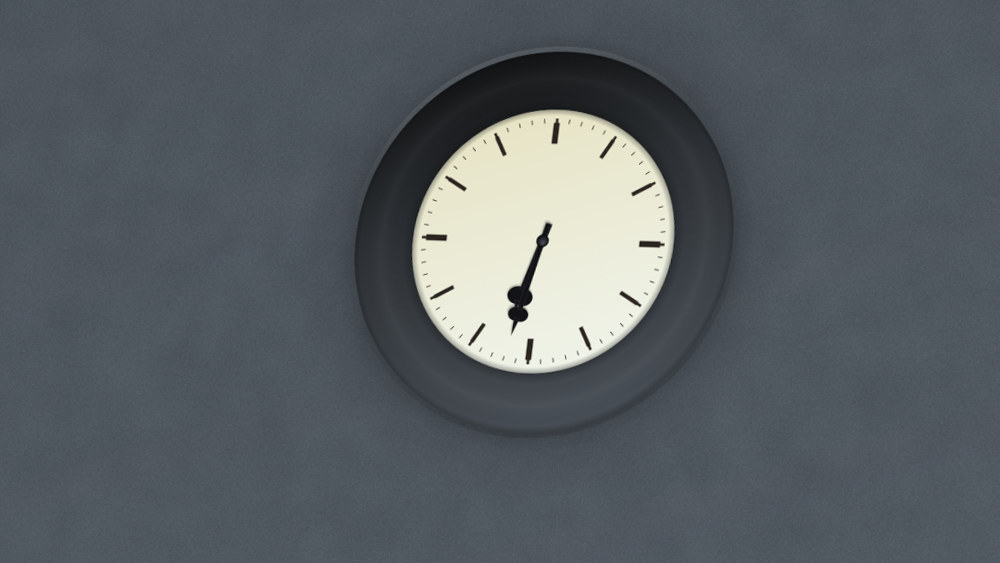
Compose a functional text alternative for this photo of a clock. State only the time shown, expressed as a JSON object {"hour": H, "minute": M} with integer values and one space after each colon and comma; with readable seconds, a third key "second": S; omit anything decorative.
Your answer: {"hour": 6, "minute": 32}
